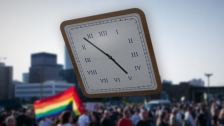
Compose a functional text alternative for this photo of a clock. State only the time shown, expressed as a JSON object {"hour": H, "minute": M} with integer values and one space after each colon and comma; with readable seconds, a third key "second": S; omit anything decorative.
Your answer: {"hour": 4, "minute": 53}
